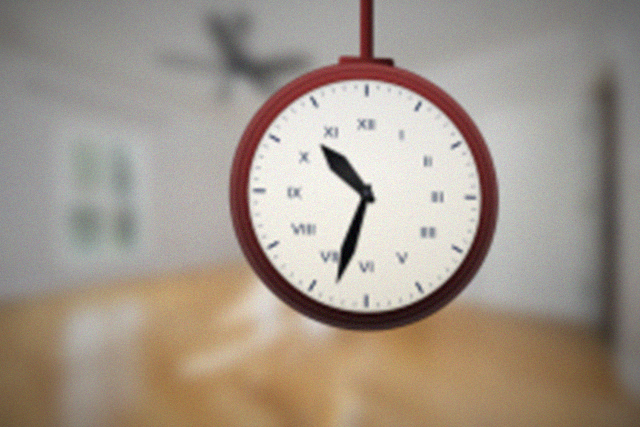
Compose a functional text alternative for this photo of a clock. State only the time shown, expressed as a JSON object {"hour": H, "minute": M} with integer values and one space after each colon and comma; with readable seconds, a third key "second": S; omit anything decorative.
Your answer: {"hour": 10, "minute": 33}
